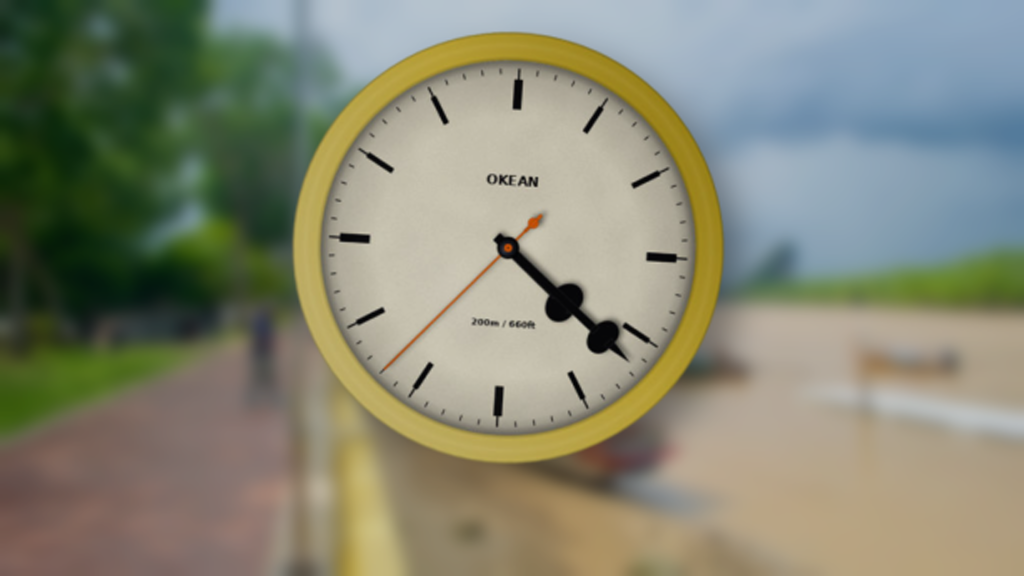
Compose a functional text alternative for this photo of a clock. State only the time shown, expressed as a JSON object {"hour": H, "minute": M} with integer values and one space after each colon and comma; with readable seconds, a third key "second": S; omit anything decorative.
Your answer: {"hour": 4, "minute": 21, "second": 37}
